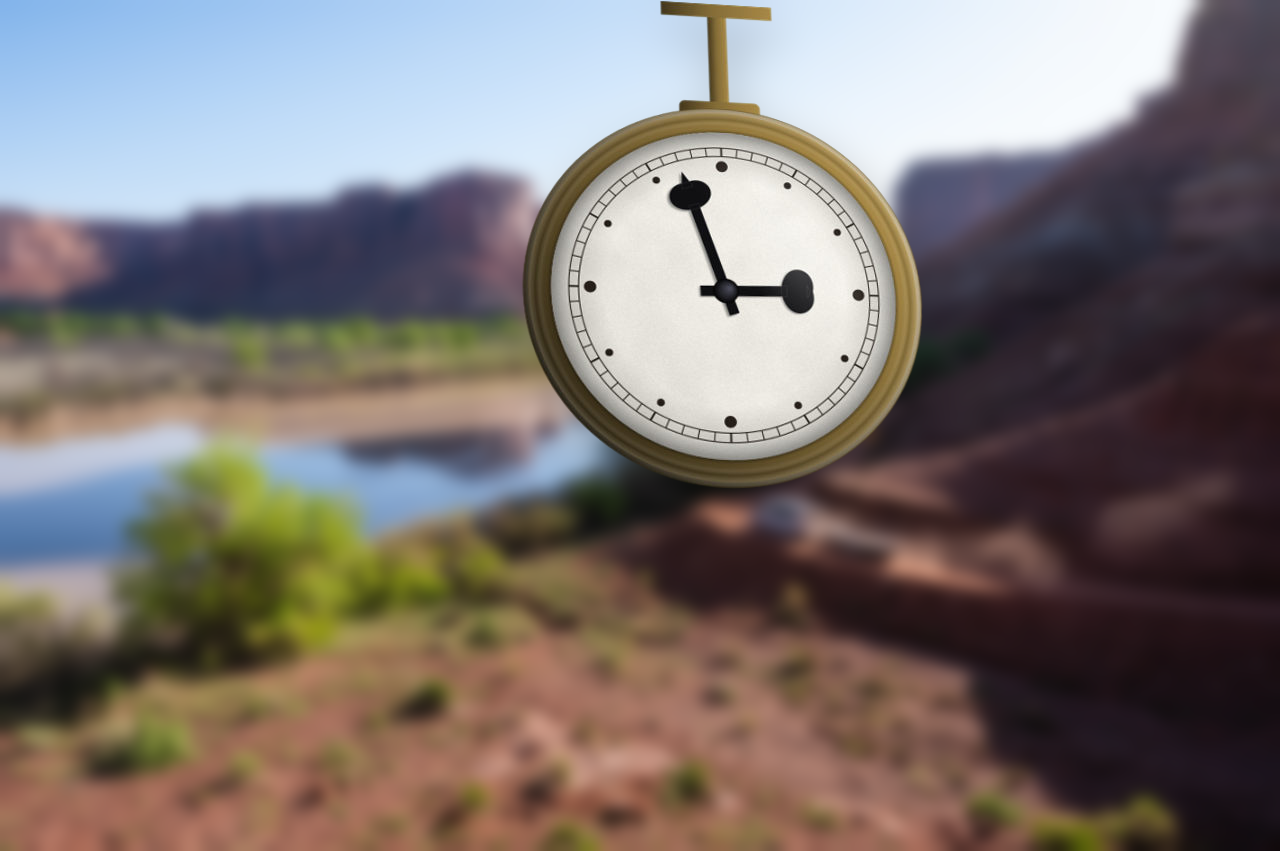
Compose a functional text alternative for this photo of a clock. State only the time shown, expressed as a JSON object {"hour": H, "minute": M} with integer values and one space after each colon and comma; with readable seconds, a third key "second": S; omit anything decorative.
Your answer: {"hour": 2, "minute": 57}
